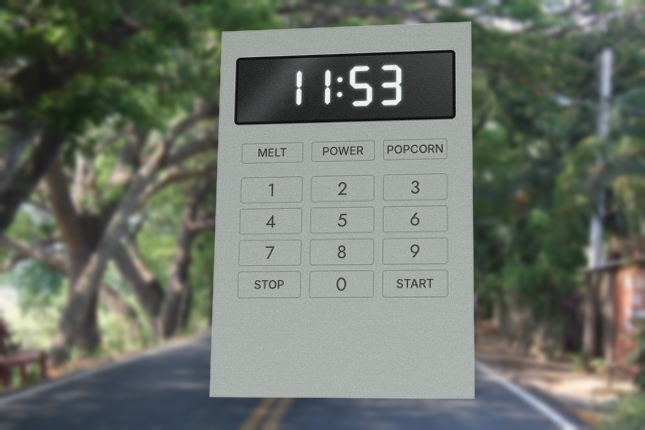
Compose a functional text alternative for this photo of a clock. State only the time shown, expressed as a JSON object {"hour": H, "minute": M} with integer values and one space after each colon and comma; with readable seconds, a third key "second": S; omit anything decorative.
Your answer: {"hour": 11, "minute": 53}
